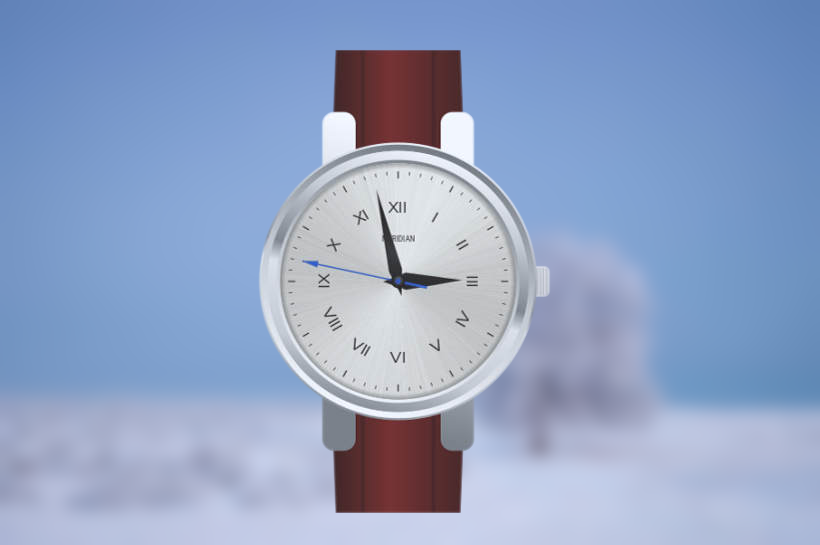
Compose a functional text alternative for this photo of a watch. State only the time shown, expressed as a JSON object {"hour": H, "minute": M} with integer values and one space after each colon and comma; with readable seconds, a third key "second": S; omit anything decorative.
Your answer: {"hour": 2, "minute": 57, "second": 47}
